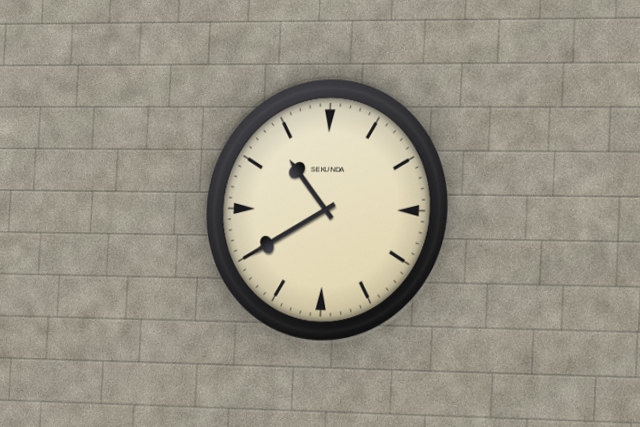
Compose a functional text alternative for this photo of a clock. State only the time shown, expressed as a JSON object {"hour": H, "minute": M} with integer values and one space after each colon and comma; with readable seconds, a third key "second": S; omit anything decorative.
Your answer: {"hour": 10, "minute": 40}
